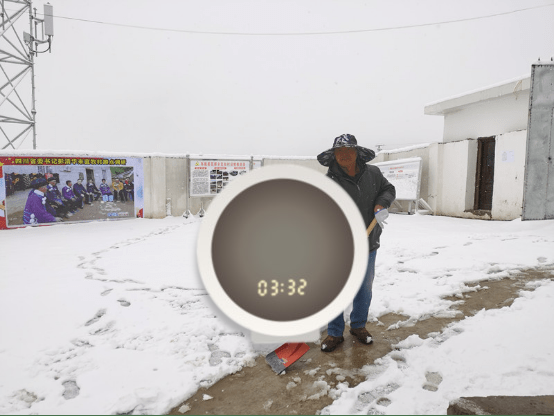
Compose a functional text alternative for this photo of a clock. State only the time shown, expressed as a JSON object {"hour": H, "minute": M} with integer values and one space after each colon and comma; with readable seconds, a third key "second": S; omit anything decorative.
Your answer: {"hour": 3, "minute": 32}
